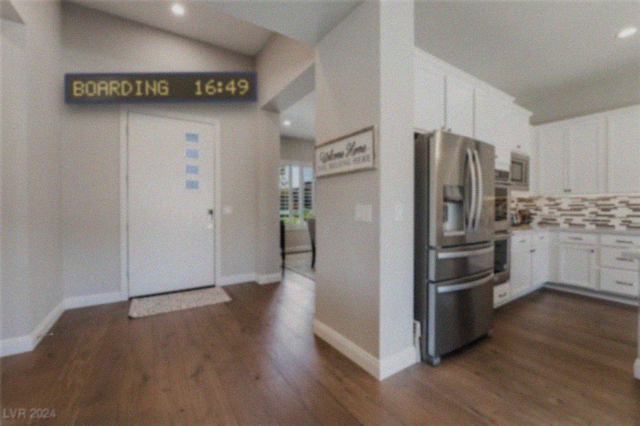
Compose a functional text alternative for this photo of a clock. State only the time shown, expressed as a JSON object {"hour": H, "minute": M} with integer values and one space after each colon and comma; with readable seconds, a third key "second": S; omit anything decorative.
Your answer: {"hour": 16, "minute": 49}
